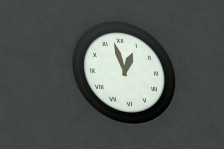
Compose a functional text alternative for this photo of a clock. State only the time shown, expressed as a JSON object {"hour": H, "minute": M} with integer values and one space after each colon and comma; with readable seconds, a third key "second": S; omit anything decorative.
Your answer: {"hour": 12, "minute": 58}
